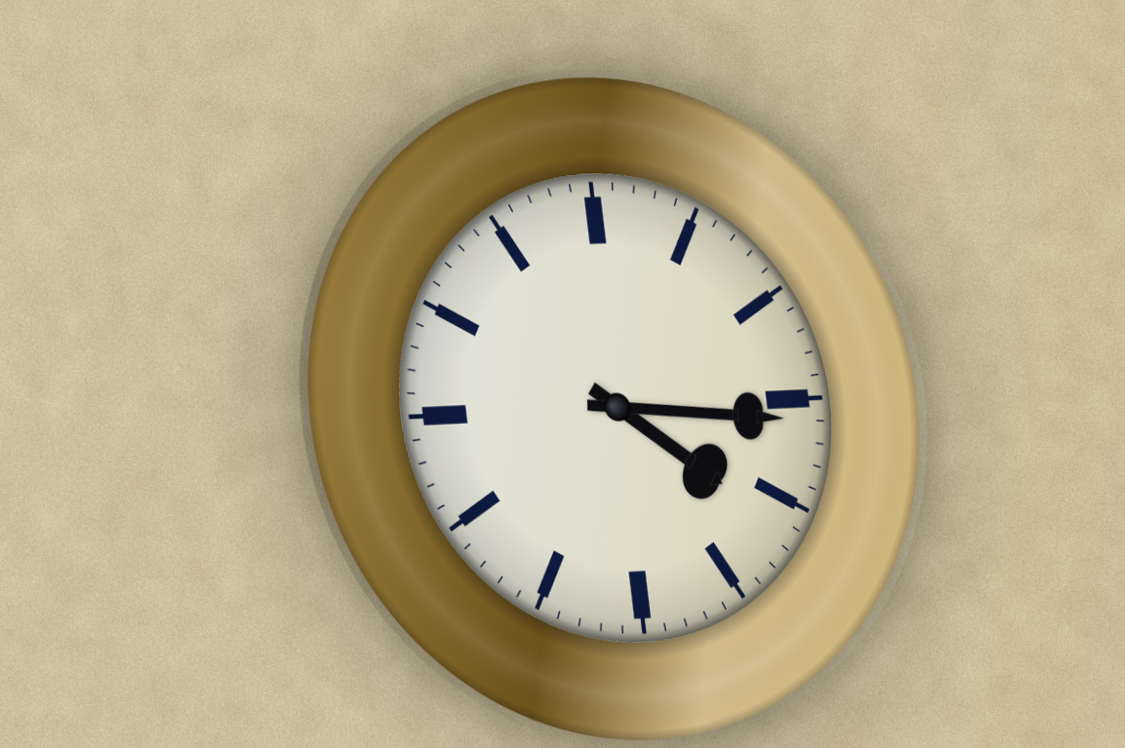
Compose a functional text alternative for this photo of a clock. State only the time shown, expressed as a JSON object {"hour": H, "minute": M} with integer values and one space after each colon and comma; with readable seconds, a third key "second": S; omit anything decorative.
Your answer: {"hour": 4, "minute": 16}
